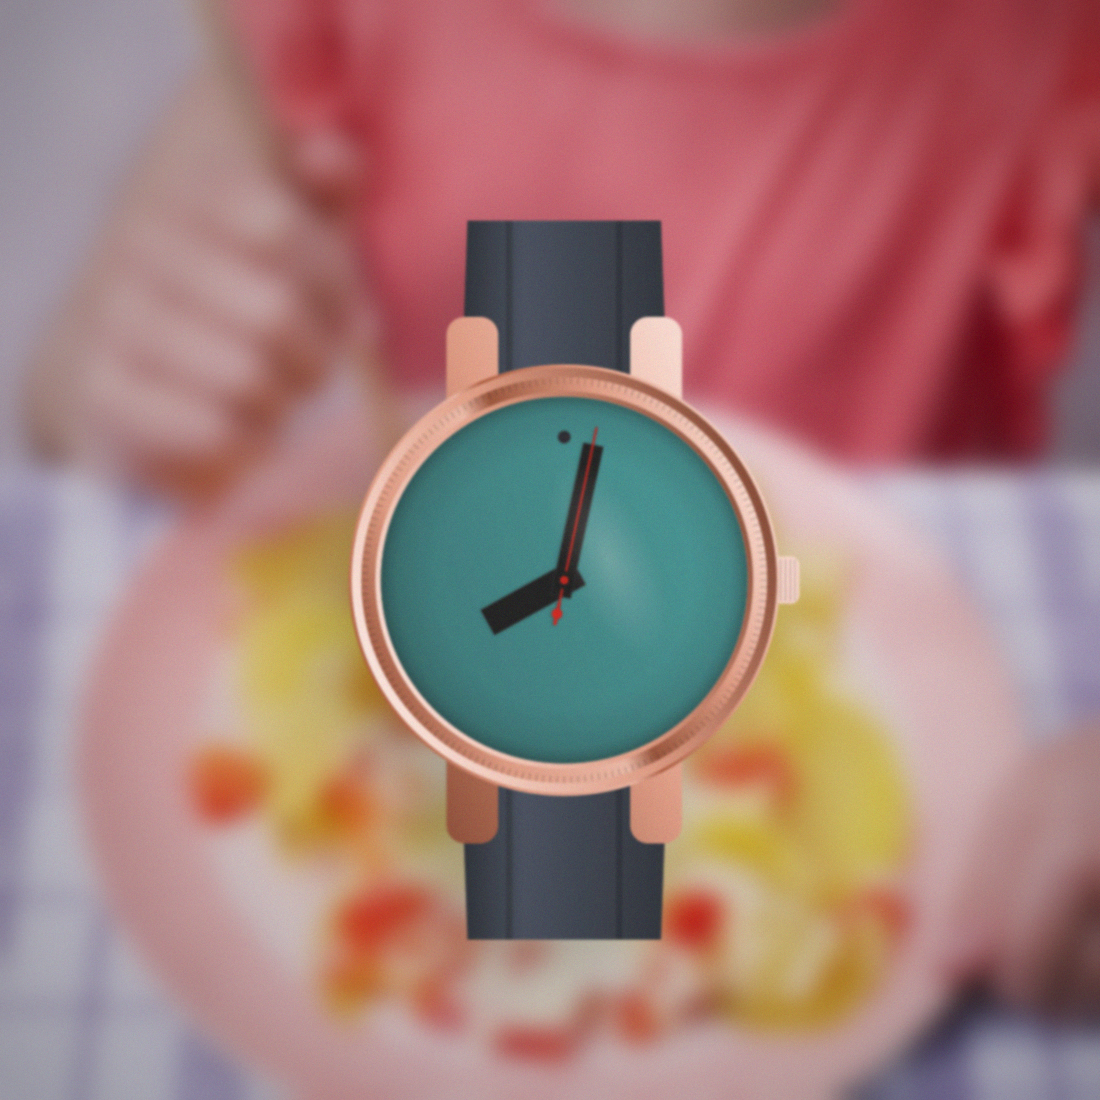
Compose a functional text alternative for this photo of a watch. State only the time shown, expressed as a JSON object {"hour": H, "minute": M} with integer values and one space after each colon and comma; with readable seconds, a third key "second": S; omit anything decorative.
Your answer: {"hour": 8, "minute": 2, "second": 2}
